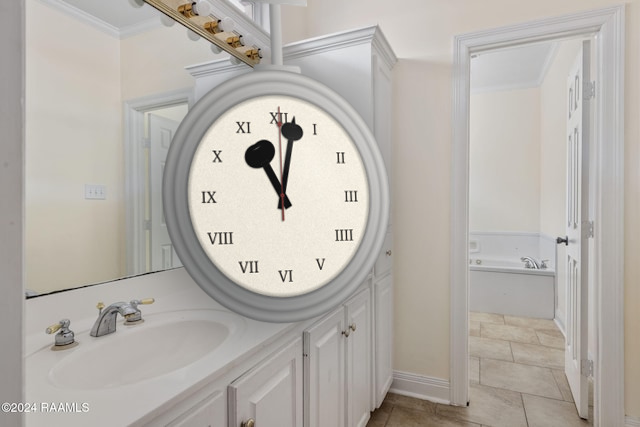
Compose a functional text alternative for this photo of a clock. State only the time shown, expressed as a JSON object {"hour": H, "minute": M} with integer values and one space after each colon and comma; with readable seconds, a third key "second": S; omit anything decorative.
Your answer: {"hour": 11, "minute": 2, "second": 0}
